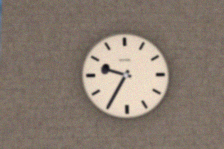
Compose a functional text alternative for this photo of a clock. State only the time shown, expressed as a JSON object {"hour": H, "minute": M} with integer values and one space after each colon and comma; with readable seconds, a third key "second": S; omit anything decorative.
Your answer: {"hour": 9, "minute": 35}
